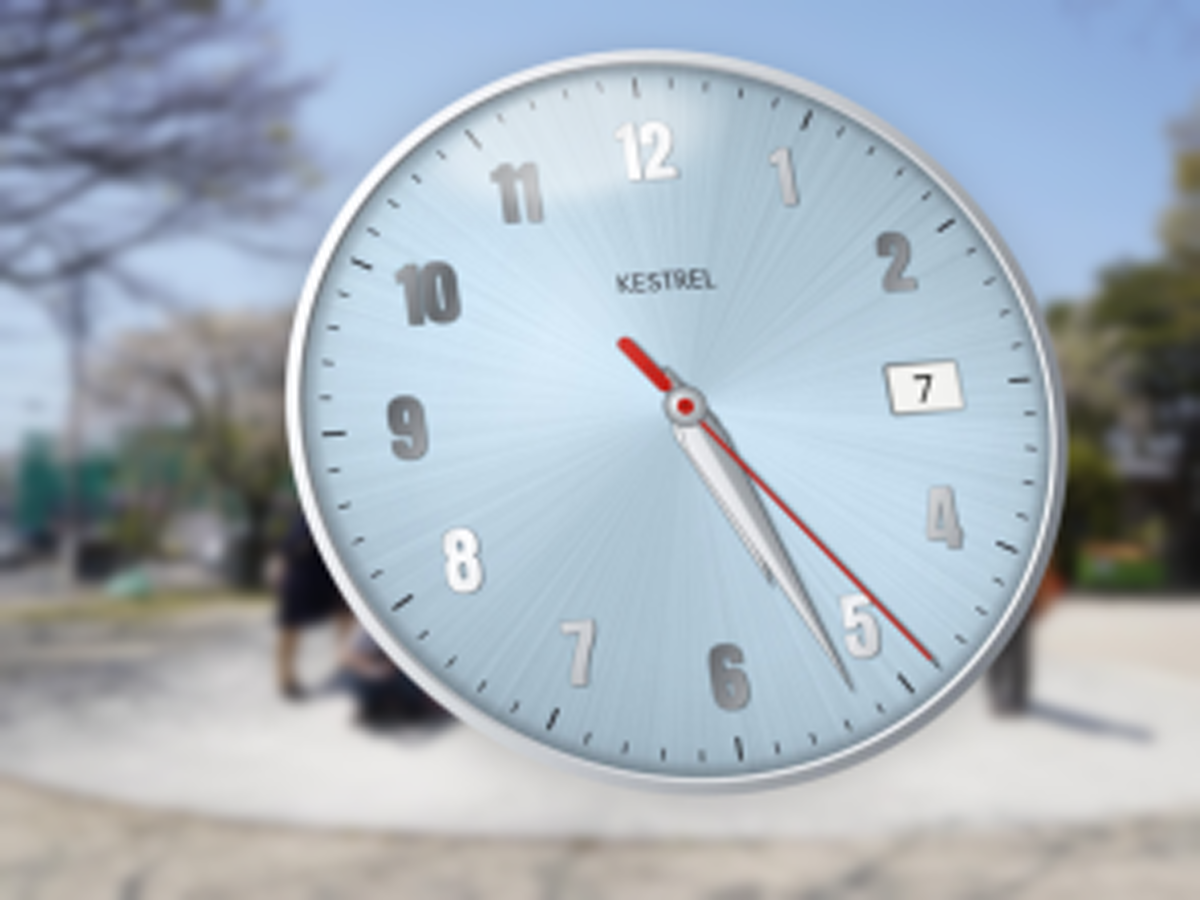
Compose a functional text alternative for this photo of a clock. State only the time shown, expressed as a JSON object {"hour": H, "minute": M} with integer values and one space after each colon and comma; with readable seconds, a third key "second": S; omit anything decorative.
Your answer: {"hour": 5, "minute": 26, "second": 24}
